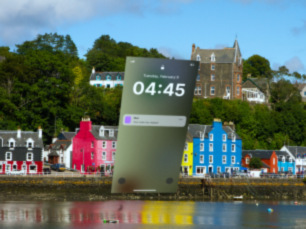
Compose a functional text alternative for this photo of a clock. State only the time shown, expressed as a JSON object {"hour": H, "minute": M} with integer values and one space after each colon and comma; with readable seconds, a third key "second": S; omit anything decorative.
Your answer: {"hour": 4, "minute": 45}
